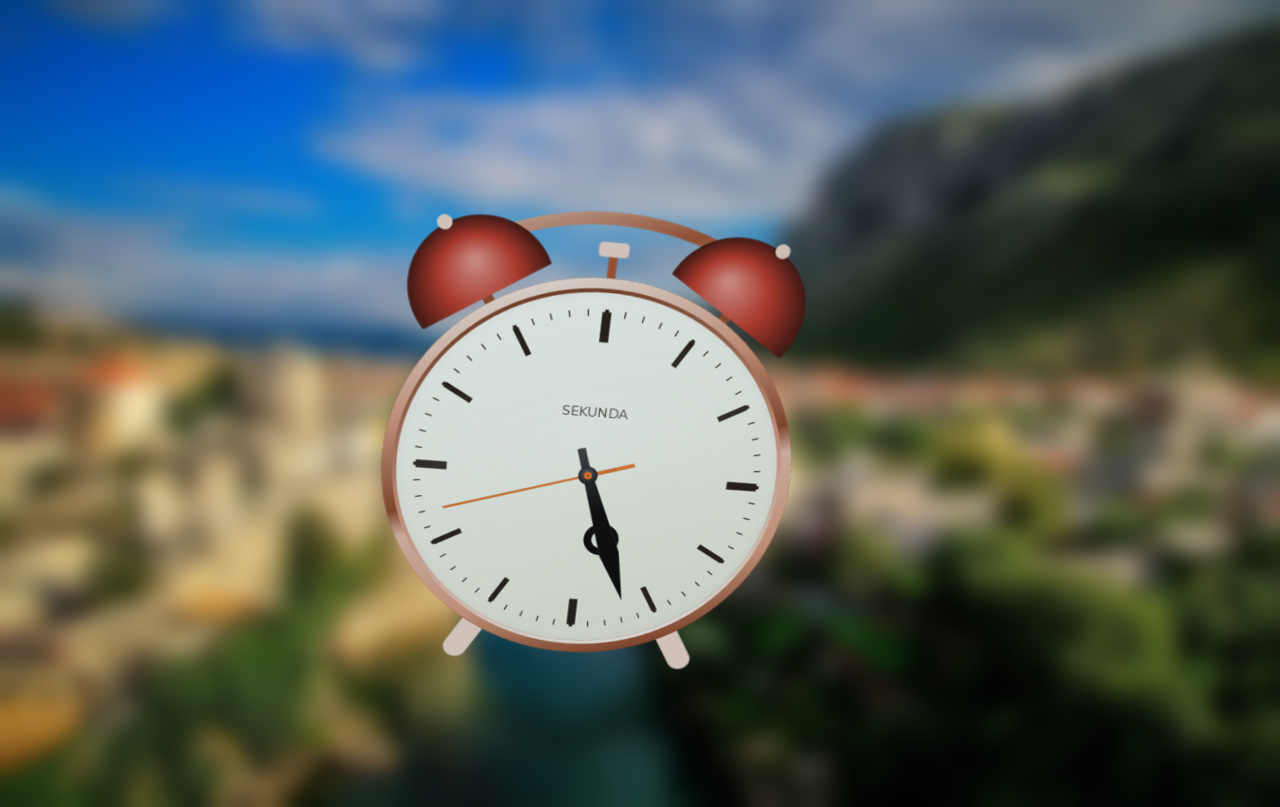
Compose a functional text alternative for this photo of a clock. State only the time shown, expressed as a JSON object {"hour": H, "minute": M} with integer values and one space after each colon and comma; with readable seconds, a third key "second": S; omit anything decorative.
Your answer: {"hour": 5, "minute": 26, "second": 42}
